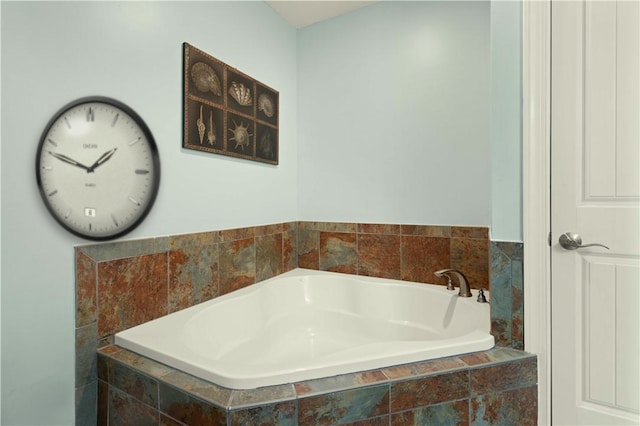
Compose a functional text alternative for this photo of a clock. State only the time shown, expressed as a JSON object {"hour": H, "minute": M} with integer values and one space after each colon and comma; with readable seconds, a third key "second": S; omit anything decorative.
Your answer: {"hour": 1, "minute": 48}
